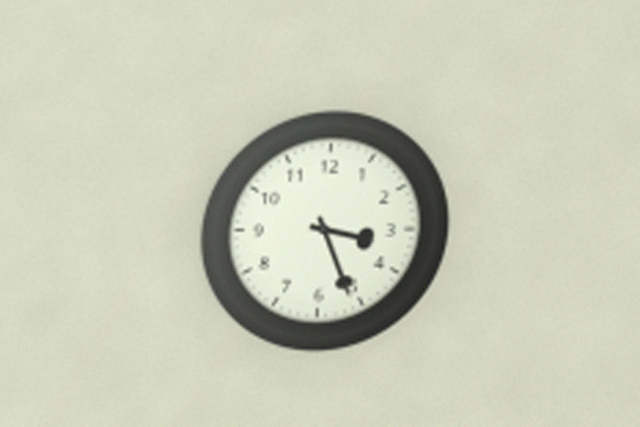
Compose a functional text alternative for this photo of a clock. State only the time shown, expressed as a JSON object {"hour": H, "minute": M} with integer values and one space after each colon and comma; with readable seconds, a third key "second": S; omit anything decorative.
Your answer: {"hour": 3, "minute": 26}
